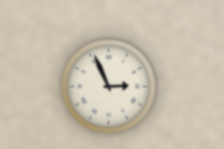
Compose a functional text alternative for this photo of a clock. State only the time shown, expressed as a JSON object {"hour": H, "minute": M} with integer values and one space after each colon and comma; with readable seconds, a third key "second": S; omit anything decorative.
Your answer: {"hour": 2, "minute": 56}
